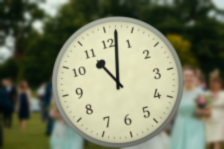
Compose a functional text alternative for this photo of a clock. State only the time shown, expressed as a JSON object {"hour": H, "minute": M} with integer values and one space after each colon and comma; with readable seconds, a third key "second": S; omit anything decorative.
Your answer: {"hour": 11, "minute": 2}
